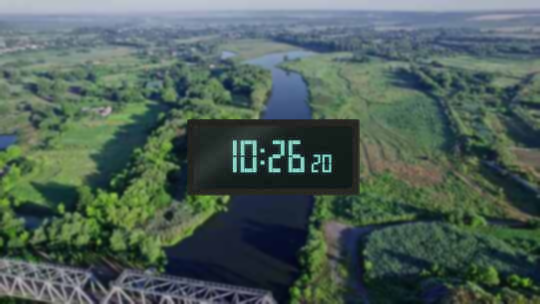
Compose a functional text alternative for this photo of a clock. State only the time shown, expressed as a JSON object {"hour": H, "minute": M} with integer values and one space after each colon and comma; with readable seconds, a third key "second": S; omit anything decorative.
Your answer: {"hour": 10, "minute": 26, "second": 20}
